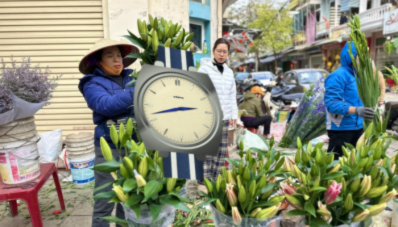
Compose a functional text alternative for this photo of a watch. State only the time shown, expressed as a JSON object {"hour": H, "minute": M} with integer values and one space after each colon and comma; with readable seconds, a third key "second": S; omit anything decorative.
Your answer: {"hour": 2, "minute": 42}
